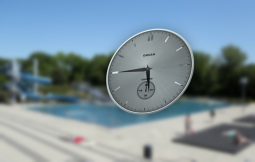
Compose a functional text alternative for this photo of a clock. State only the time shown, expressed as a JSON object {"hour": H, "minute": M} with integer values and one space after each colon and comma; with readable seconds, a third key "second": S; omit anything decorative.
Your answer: {"hour": 5, "minute": 45}
